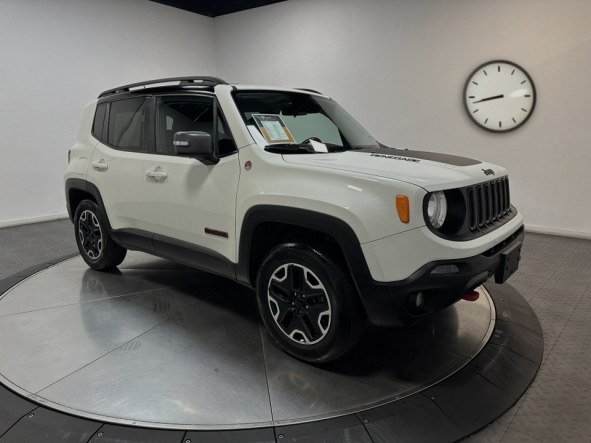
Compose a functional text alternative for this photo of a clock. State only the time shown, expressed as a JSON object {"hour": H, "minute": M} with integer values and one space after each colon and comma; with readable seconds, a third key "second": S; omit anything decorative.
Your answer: {"hour": 8, "minute": 43}
